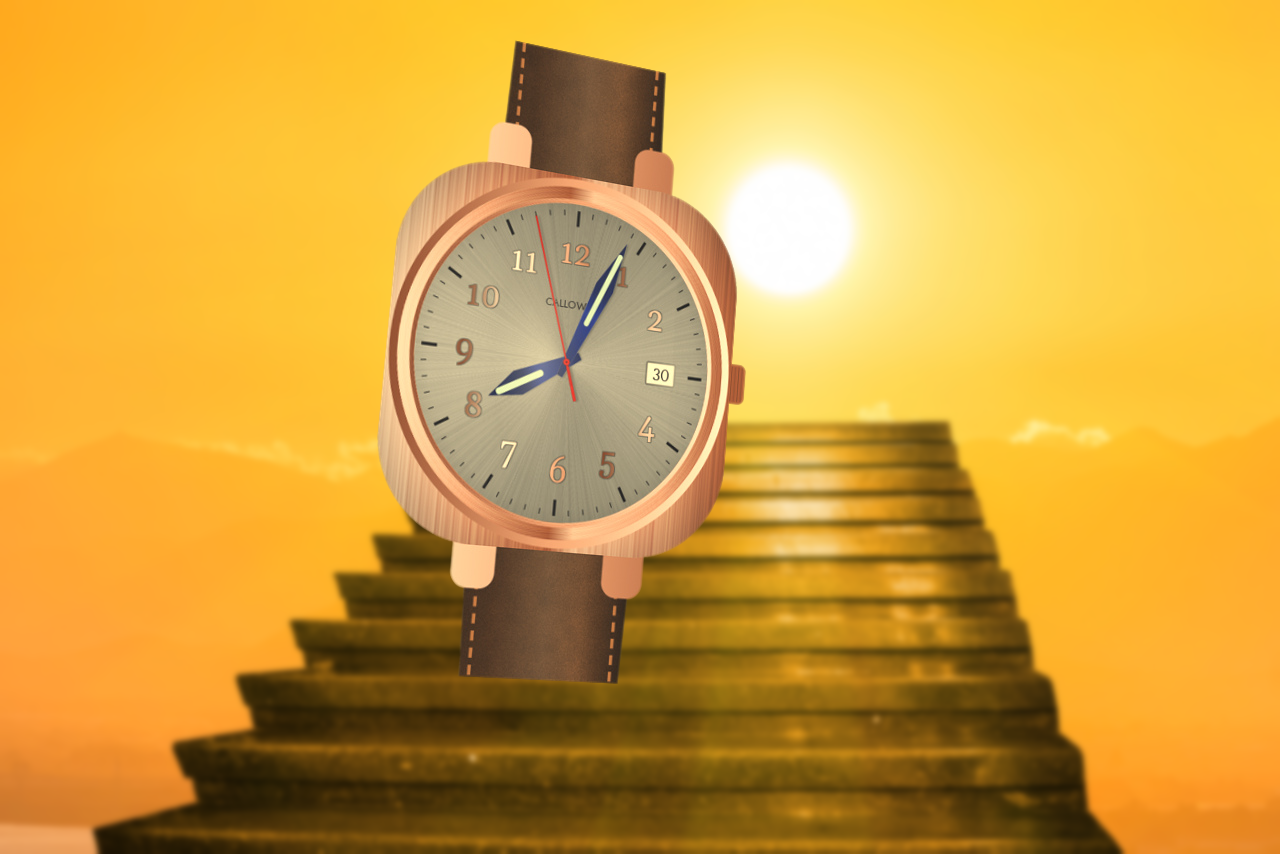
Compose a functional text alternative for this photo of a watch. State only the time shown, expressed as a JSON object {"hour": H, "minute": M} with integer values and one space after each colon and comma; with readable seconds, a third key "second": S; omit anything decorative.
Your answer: {"hour": 8, "minute": 3, "second": 57}
